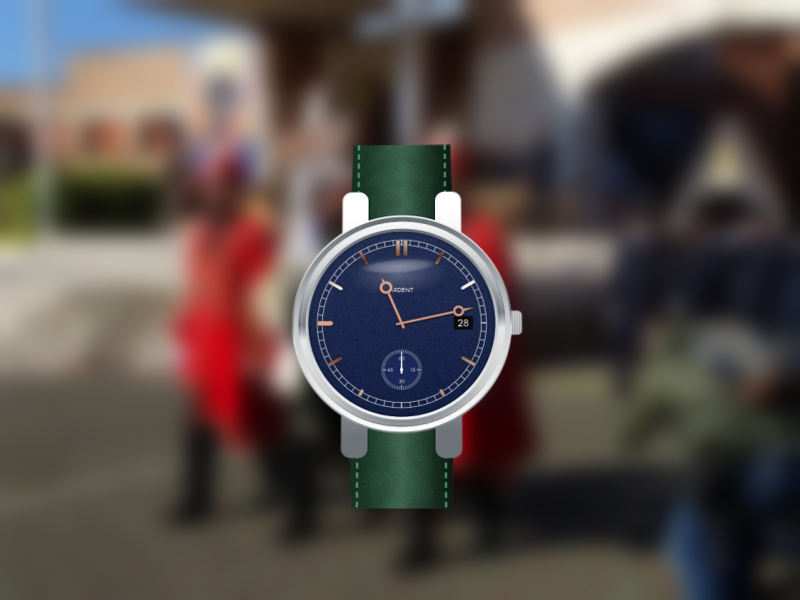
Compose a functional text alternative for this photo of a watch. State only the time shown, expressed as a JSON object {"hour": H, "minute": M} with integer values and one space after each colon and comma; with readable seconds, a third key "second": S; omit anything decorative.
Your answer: {"hour": 11, "minute": 13}
